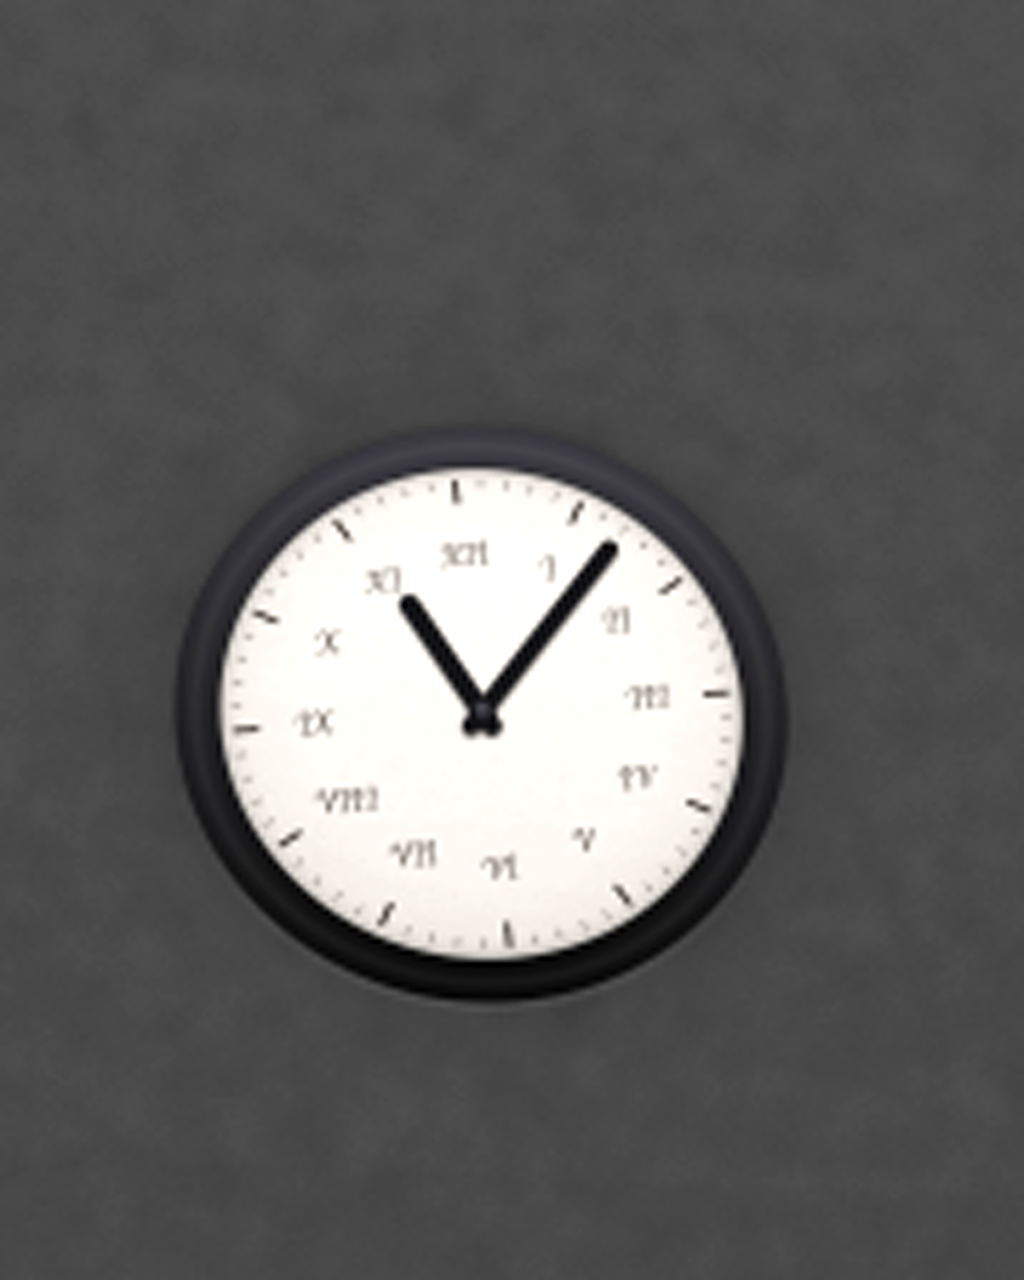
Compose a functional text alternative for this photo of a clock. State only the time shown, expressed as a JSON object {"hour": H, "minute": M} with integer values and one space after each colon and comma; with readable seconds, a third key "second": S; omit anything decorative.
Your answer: {"hour": 11, "minute": 7}
